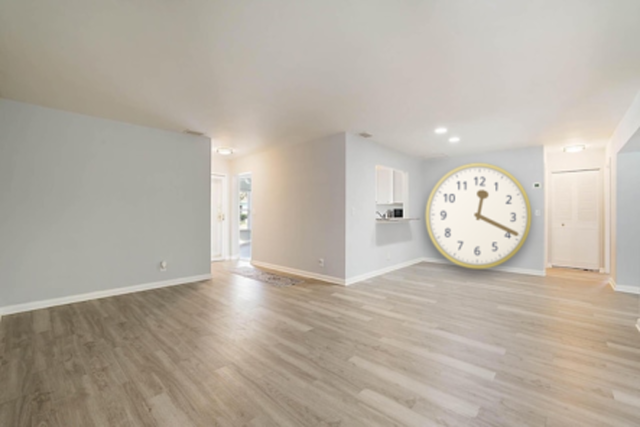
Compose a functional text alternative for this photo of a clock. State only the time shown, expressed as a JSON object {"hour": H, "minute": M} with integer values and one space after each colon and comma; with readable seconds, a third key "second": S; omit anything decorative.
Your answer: {"hour": 12, "minute": 19}
